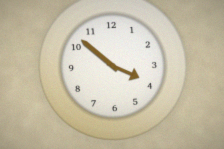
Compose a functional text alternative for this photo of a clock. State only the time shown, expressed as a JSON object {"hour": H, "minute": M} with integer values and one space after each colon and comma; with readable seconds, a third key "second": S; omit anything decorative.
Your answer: {"hour": 3, "minute": 52}
